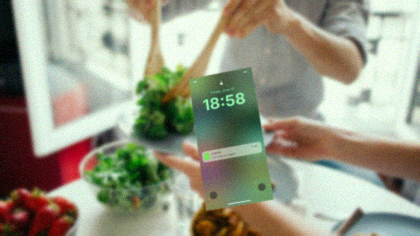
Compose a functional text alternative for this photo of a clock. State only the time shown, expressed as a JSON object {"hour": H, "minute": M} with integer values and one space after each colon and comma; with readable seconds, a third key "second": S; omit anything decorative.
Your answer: {"hour": 18, "minute": 58}
